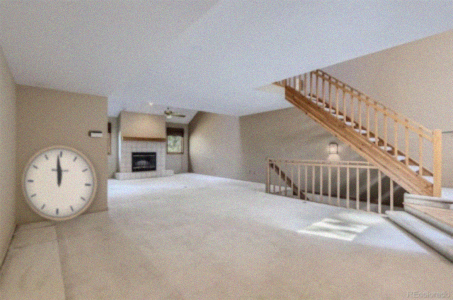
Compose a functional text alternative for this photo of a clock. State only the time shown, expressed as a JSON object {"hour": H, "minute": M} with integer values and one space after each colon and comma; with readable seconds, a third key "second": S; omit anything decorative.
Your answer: {"hour": 11, "minute": 59}
